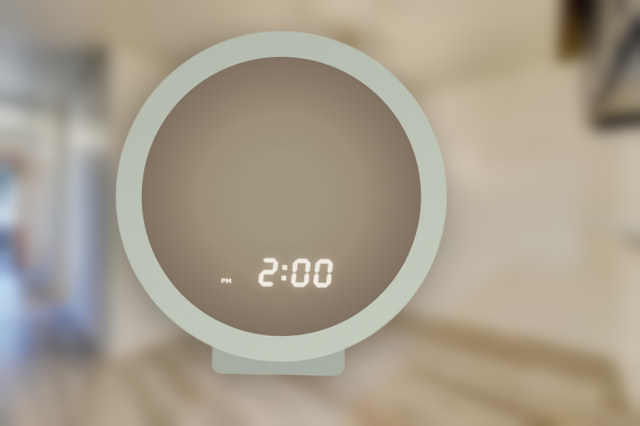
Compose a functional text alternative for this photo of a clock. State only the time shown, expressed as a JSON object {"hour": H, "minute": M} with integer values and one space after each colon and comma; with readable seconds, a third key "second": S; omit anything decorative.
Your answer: {"hour": 2, "minute": 0}
